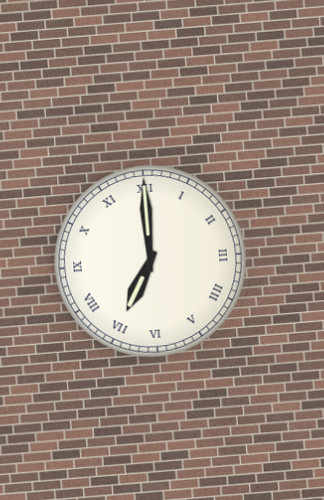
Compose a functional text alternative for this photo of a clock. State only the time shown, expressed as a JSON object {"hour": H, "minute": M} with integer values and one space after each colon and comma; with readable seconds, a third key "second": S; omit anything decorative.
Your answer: {"hour": 7, "minute": 0}
